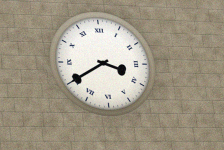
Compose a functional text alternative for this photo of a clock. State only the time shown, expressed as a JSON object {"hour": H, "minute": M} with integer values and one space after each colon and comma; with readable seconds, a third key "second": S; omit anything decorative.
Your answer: {"hour": 3, "minute": 40}
